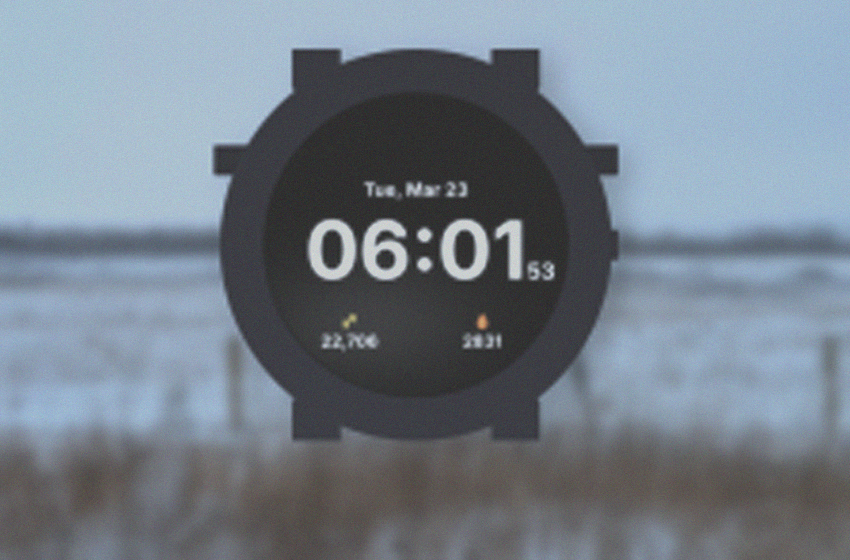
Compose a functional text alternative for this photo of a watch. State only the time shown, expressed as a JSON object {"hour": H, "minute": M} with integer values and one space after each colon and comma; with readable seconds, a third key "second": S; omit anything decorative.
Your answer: {"hour": 6, "minute": 1}
